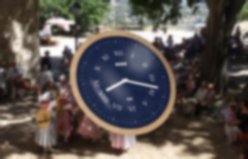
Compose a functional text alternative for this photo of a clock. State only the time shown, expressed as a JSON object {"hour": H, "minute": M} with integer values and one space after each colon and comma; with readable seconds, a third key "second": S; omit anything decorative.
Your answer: {"hour": 8, "minute": 18}
